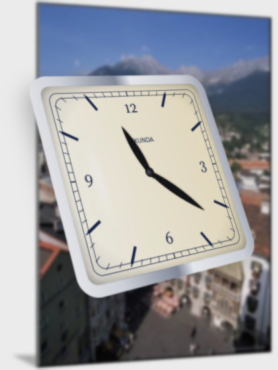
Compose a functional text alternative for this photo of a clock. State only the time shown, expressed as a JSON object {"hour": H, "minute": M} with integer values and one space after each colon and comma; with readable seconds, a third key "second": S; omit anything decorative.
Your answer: {"hour": 11, "minute": 22}
